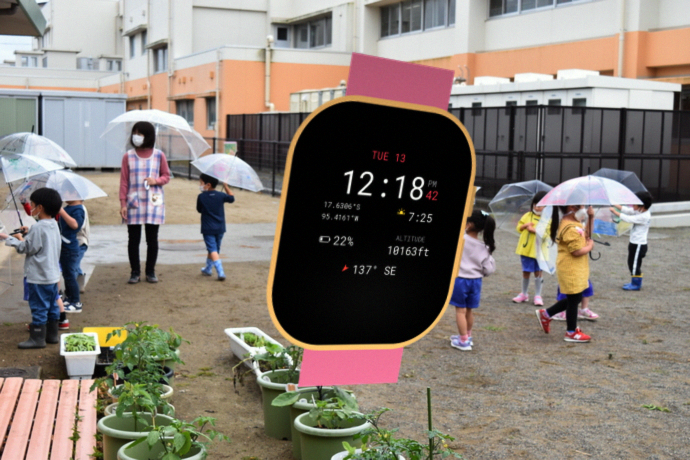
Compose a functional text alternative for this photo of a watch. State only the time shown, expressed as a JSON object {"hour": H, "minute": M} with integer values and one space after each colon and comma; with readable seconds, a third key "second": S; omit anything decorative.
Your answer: {"hour": 12, "minute": 18, "second": 42}
